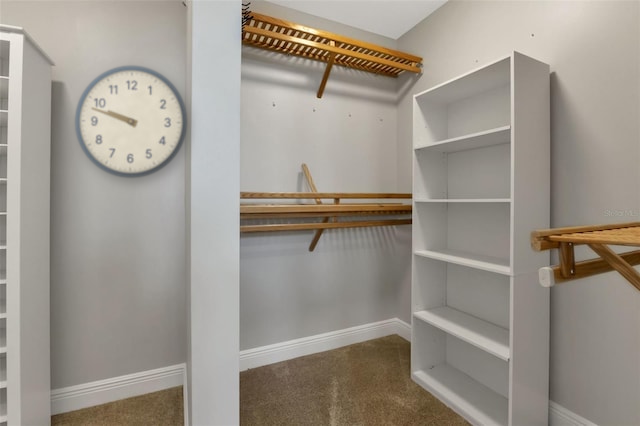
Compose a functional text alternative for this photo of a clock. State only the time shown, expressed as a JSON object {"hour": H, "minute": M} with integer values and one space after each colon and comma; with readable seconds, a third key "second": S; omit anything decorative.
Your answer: {"hour": 9, "minute": 48}
